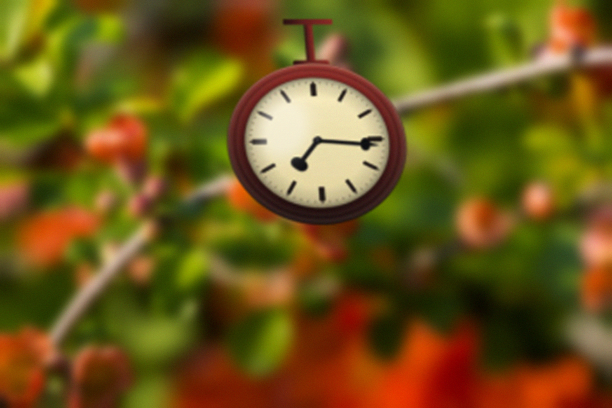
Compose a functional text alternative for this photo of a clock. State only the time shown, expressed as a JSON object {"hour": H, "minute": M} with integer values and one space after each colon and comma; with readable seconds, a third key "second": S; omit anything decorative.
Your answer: {"hour": 7, "minute": 16}
